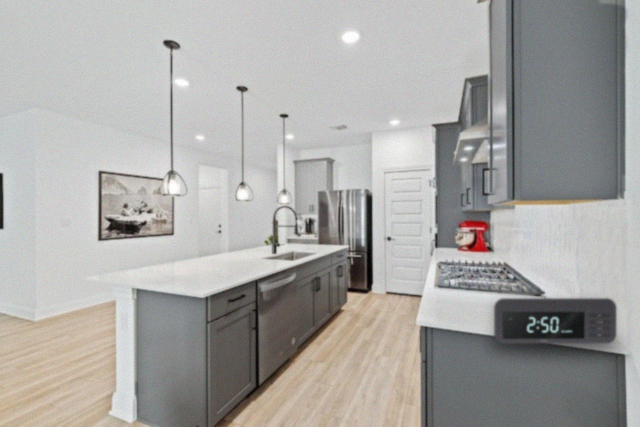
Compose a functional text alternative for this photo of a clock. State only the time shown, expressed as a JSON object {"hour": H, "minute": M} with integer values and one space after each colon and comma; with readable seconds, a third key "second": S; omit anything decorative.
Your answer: {"hour": 2, "minute": 50}
